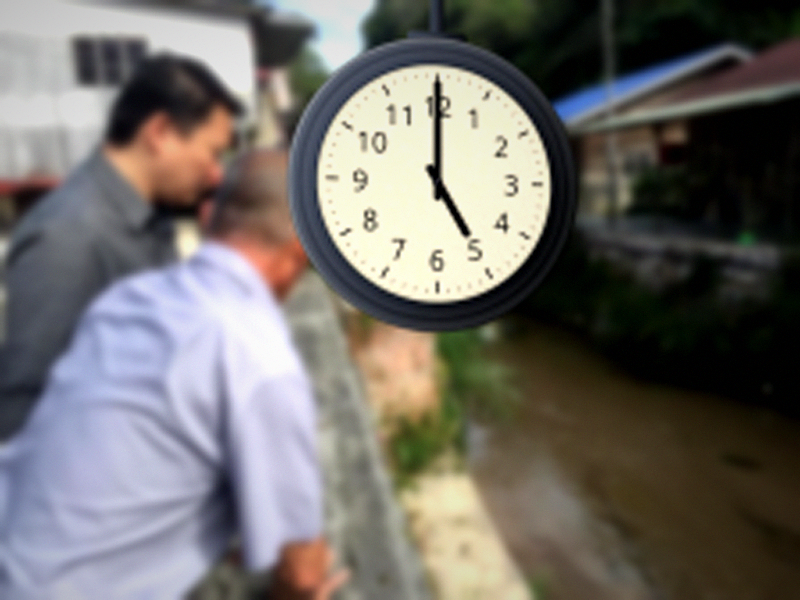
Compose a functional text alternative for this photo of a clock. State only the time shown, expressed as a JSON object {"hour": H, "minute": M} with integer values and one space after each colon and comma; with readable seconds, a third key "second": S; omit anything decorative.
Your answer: {"hour": 5, "minute": 0}
